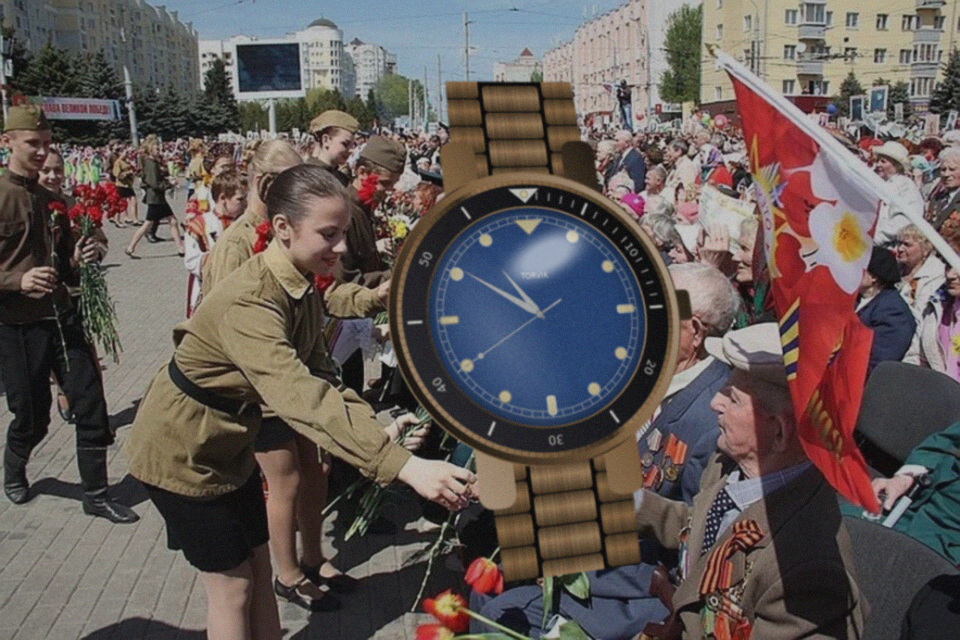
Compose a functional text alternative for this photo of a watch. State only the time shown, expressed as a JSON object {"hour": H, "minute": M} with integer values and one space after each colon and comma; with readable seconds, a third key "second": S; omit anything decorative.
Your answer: {"hour": 10, "minute": 50, "second": 40}
